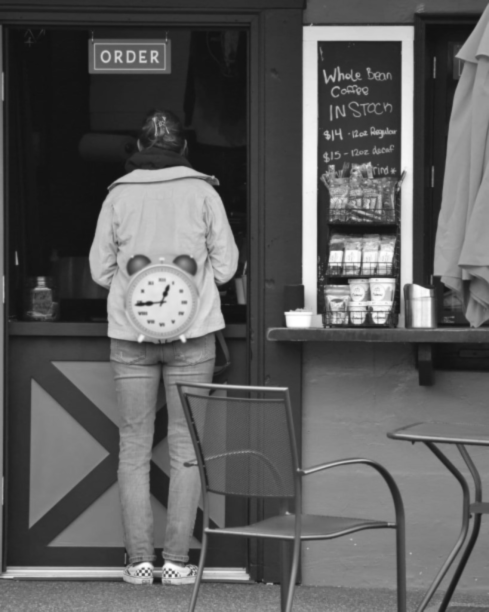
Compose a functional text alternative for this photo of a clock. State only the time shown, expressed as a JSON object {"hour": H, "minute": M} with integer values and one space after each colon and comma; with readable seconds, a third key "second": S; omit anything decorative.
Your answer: {"hour": 12, "minute": 44}
